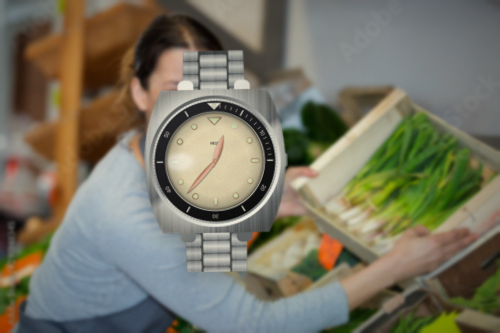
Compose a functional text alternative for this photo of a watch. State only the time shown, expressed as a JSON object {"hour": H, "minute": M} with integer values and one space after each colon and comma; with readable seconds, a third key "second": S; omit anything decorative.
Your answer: {"hour": 12, "minute": 37}
